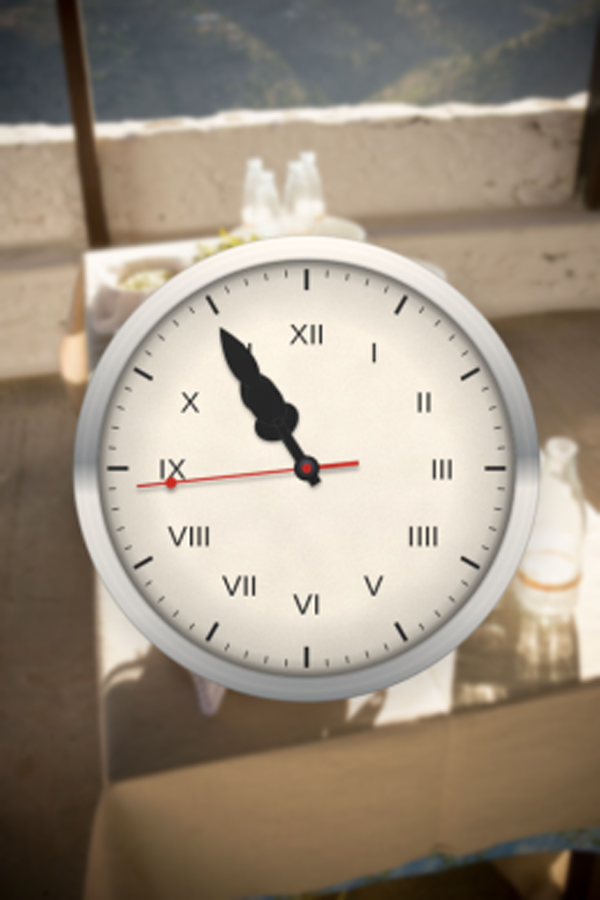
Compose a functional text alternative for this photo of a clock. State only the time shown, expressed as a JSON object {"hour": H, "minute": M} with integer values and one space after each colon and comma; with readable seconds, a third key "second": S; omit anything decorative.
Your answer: {"hour": 10, "minute": 54, "second": 44}
